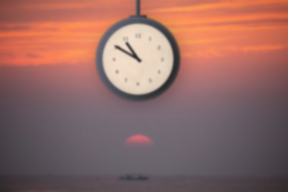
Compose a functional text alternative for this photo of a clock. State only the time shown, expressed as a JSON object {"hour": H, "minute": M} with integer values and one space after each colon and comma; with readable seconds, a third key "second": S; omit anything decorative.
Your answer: {"hour": 10, "minute": 50}
